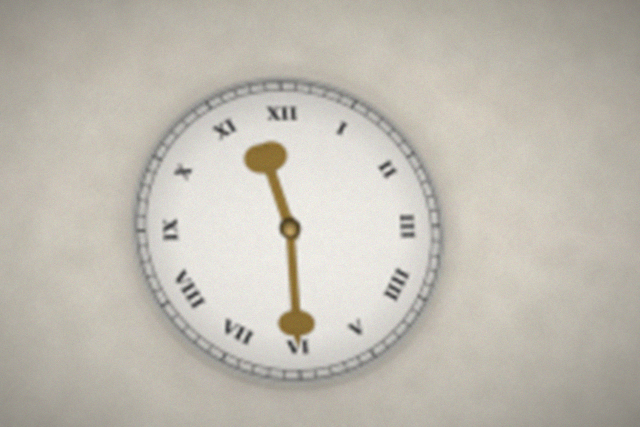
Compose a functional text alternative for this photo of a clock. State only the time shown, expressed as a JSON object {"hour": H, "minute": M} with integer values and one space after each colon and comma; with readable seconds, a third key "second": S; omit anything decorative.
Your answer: {"hour": 11, "minute": 30}
